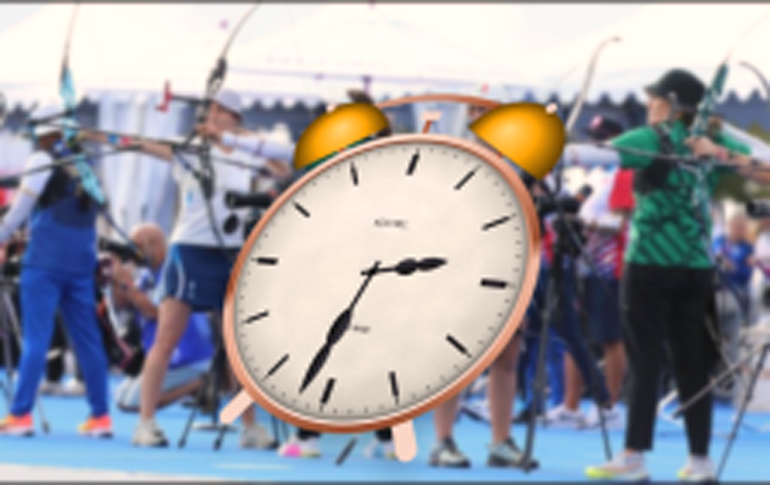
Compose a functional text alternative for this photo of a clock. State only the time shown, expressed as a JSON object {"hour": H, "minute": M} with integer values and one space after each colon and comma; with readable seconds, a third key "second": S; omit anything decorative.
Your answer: {"hour": 2, "minute": 32}
